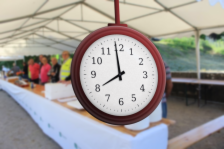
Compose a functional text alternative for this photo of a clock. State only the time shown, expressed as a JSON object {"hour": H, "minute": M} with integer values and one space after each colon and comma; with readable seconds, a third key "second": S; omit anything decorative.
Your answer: {"hour": 7, "minute": 59}
